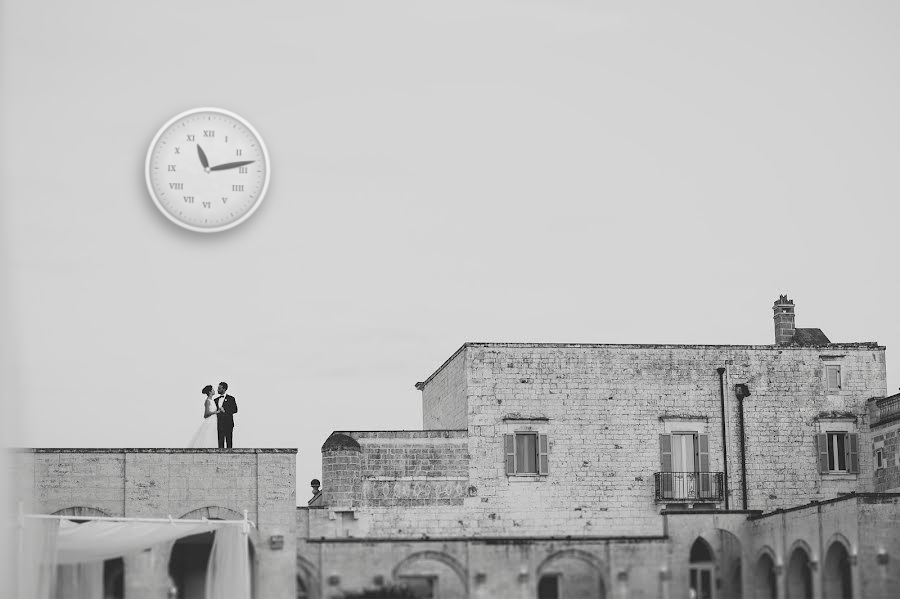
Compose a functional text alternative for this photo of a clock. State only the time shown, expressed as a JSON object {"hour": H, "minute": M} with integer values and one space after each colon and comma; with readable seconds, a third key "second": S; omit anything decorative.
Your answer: {"hour": 11, "minute": 13}
